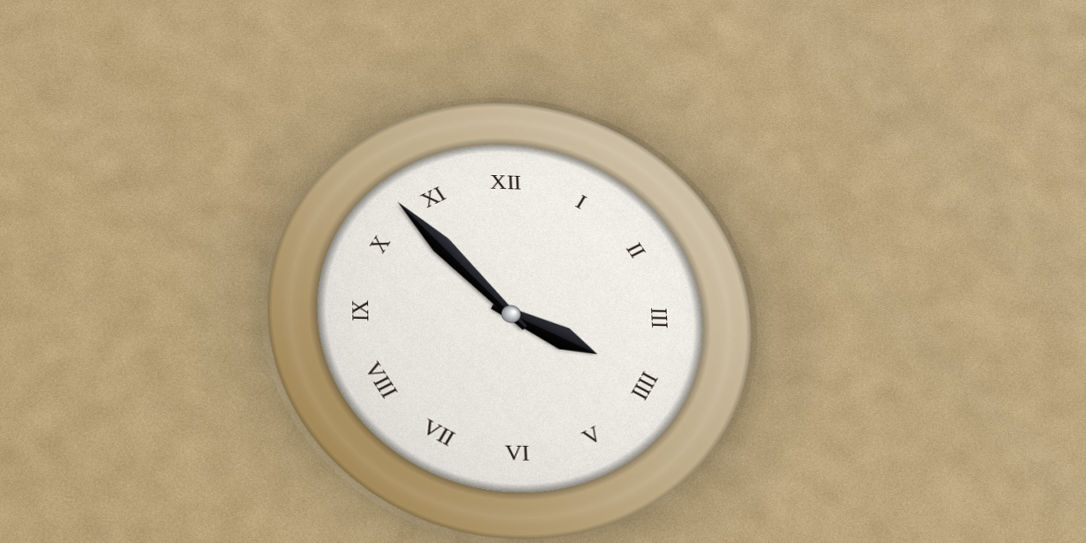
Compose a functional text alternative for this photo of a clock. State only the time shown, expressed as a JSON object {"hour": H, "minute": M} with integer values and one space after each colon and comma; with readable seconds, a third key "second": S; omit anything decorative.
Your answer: {"hour": 3, "minute": 53}
